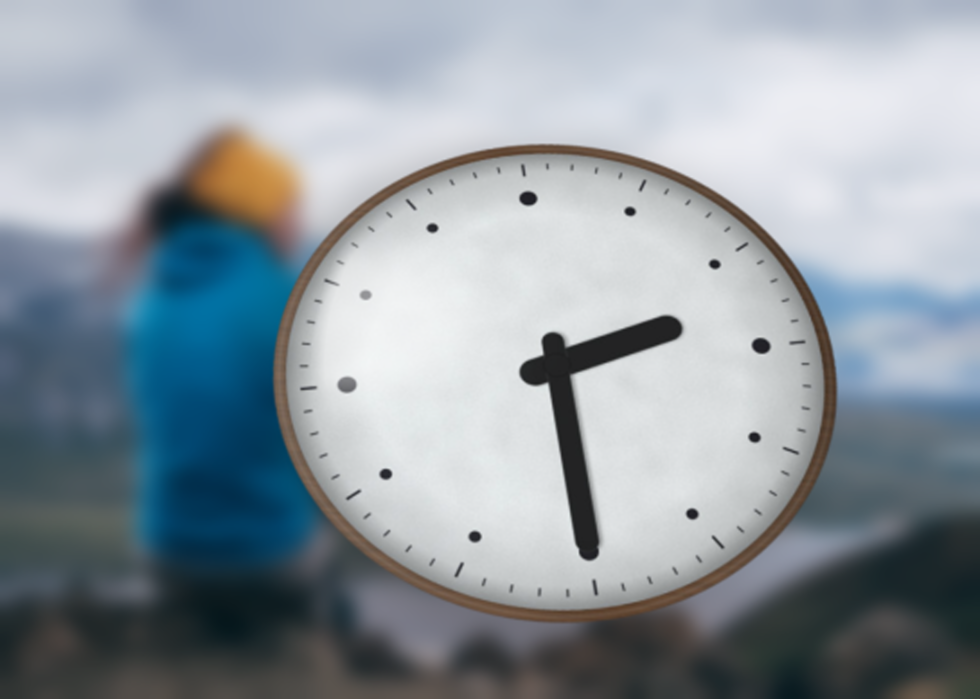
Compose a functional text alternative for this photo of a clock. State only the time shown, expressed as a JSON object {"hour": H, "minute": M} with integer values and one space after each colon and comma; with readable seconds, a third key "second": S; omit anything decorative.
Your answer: {"hour": 2, "minute": 30}
